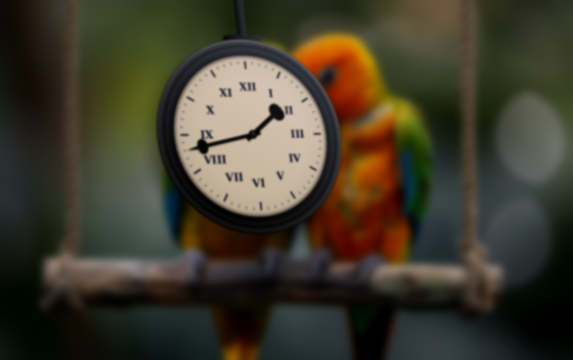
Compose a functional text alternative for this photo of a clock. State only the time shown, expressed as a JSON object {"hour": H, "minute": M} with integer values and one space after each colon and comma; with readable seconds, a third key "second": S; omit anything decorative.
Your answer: {"hour": 1, "minute": 43}
